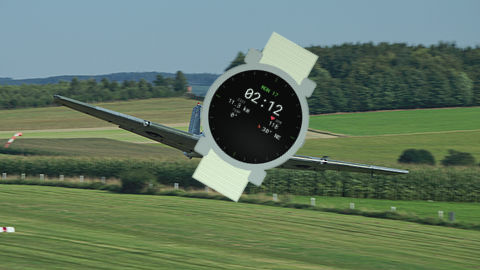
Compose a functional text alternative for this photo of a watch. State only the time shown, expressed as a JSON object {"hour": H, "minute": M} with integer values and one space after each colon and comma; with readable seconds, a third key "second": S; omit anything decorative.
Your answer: {"hour": 2, "minute": 12}
